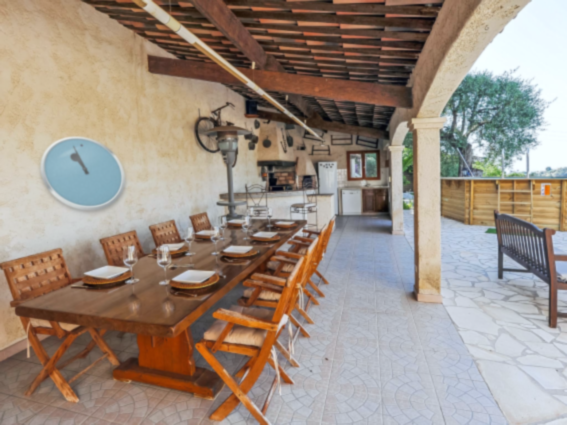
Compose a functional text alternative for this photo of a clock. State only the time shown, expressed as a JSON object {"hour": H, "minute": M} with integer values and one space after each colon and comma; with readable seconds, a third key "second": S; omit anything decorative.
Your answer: {"hour": 10, "minute": 57}
